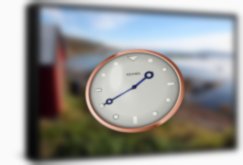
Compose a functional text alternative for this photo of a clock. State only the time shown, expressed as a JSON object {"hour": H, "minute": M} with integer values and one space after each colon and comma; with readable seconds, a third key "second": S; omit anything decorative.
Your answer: {"hour": 1, "minute": 40}
